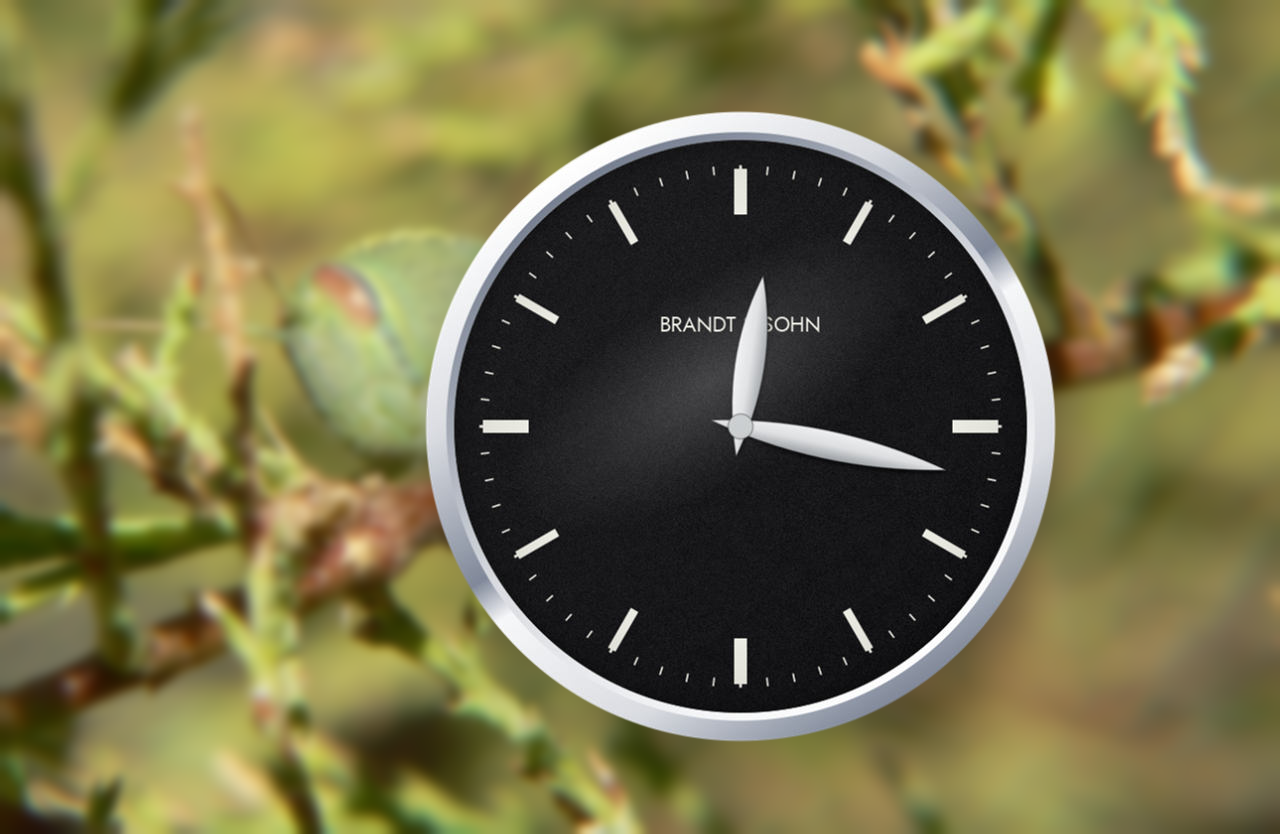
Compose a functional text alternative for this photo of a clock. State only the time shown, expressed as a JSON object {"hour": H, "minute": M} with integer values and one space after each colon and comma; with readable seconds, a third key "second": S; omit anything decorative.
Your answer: {"hour": 12, "minute": 17}
